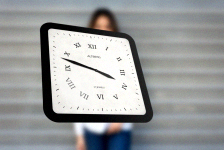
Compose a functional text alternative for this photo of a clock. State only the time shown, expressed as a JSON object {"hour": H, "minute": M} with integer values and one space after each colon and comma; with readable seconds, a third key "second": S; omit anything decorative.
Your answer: {"hour": 3, "minute": 48}
